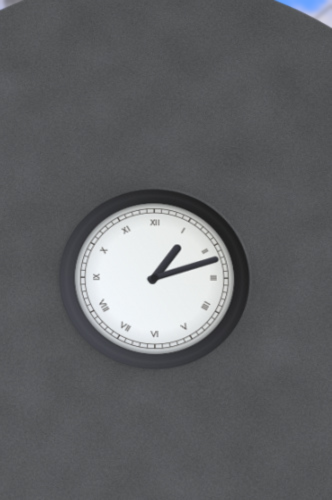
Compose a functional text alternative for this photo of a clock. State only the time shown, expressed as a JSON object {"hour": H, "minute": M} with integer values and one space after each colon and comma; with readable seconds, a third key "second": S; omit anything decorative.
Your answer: {"hour": 1, "minute": 12}
